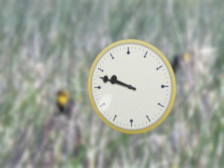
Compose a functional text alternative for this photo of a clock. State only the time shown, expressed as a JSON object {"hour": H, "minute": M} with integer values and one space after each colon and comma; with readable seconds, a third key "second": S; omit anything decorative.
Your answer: {"hour": 9, "minute": 48}
